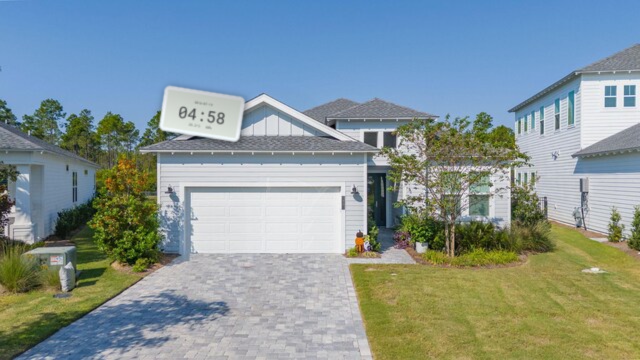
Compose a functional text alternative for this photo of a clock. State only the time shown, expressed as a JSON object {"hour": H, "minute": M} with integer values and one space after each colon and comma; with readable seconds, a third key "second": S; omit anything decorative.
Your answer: {"hour": 4, "minute": 58}
